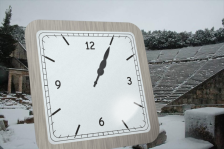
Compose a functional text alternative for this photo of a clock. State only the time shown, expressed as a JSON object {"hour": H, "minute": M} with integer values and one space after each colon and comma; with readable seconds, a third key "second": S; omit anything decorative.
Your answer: {"hour": 1, "minute": 5}
